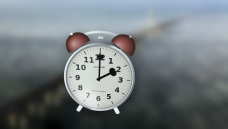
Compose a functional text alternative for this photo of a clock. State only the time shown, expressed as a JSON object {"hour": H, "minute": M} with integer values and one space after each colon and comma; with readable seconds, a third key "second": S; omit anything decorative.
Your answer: {"hour": 2, "minute": 0}
